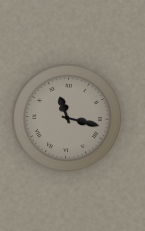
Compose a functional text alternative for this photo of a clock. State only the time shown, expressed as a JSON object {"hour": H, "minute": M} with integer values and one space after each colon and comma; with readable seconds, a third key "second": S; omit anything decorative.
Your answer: {"hour": 11, "minute": 17}
